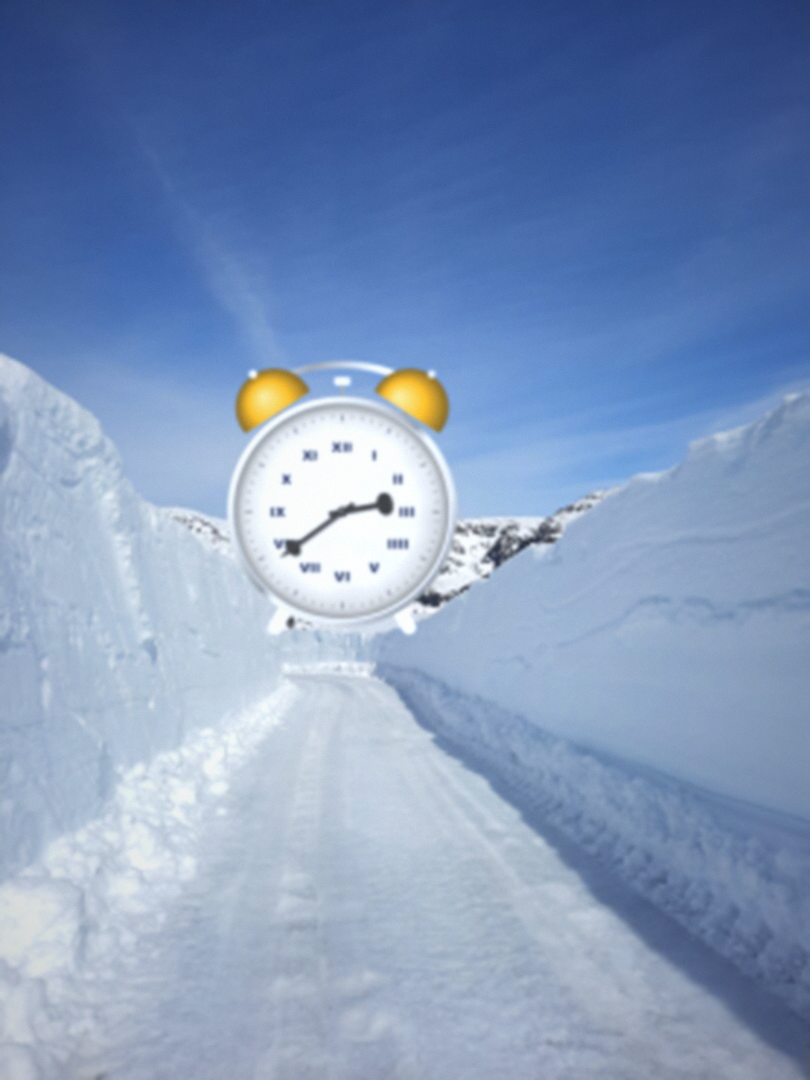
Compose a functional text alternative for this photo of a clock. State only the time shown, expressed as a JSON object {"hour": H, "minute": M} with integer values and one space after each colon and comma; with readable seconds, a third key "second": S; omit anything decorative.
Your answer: {"hour": 2, "minute": 39}
